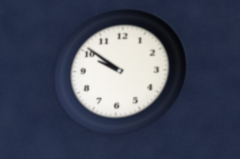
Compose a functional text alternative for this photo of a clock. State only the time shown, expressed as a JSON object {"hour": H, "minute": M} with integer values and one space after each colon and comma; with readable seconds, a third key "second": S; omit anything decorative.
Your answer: {"hour": 9, "minute": 51}
